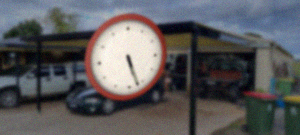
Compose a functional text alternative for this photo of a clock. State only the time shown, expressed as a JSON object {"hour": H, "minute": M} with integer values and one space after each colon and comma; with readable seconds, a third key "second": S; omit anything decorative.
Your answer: {"hour": 5, "minute": 27}
